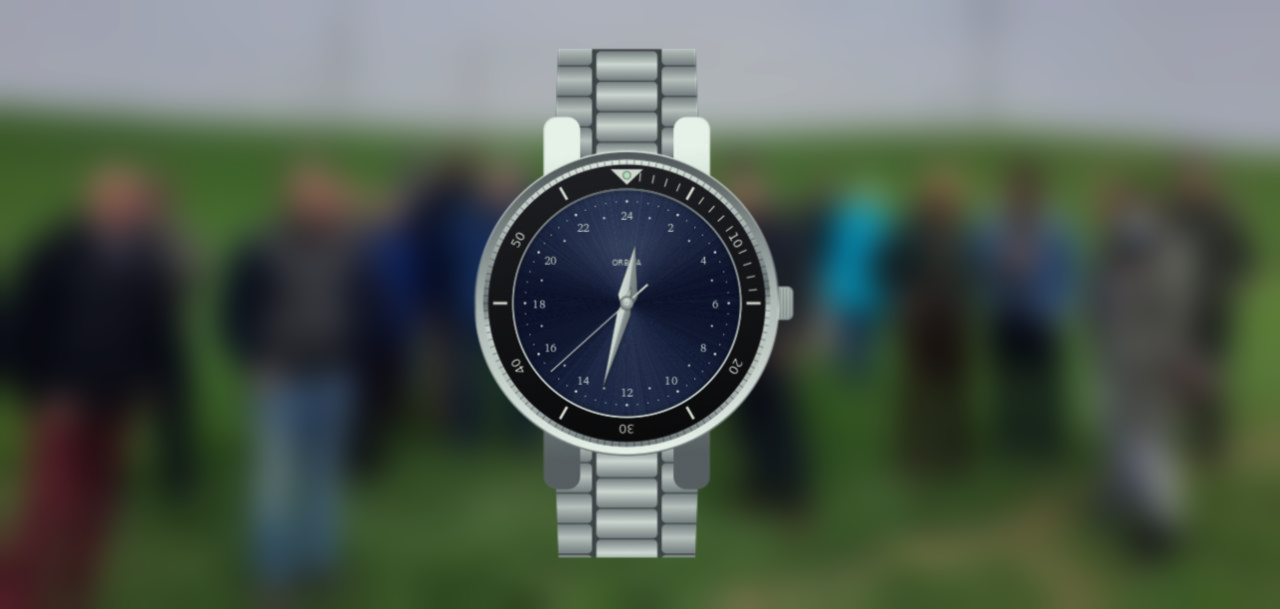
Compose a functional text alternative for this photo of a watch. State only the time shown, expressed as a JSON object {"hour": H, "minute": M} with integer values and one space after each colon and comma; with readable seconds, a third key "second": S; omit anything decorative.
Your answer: {"hour": 0, "minute": 32, "second": 38}
